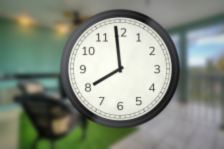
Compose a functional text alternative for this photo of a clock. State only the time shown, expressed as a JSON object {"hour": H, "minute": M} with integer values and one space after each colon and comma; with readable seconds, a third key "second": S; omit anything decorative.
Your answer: {"hour": 7, "minute": 59}
